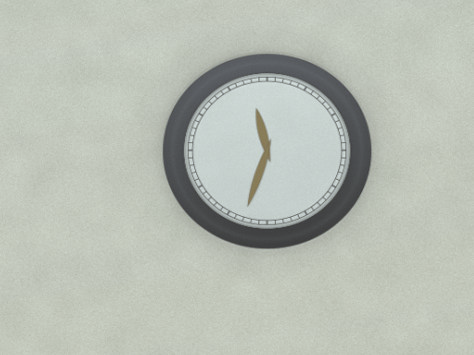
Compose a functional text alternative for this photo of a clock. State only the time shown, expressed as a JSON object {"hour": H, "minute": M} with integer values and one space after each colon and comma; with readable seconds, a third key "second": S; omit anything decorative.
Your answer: {"hour": 11, "minute": 33}
